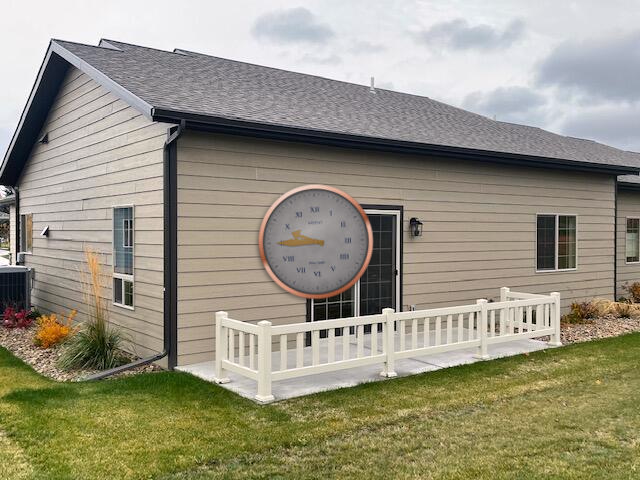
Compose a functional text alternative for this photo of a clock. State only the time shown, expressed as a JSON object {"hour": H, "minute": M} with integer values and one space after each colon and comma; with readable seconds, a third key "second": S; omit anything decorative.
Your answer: {"hour": 9, "minute": 45}
